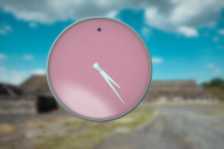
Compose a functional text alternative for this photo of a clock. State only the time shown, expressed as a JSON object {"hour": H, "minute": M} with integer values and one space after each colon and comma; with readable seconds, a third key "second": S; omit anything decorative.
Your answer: {"hour": 4, "minute": 24}
